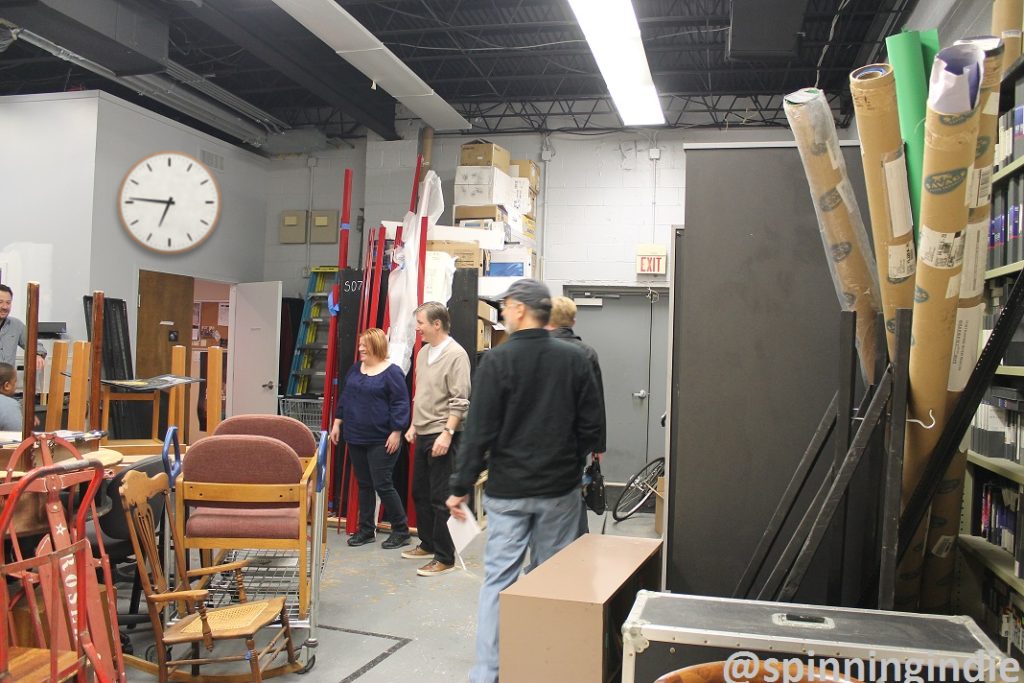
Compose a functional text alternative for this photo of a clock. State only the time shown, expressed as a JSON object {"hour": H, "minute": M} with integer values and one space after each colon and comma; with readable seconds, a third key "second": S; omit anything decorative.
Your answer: {"hour": 6, "minute": 46}
